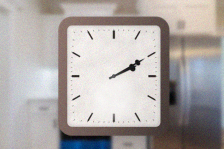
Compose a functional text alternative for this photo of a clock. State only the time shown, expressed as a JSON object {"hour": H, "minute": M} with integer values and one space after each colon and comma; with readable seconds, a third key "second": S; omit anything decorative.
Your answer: {"hour": 2, "minute": 10}
